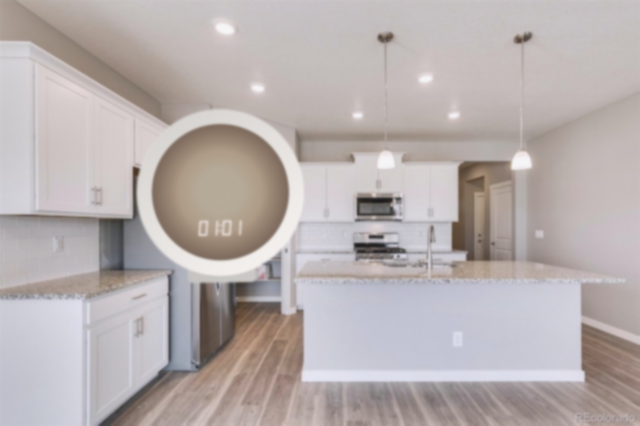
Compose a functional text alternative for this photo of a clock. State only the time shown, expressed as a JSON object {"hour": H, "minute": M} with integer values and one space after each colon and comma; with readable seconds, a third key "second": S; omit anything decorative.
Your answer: {"hour": 1, "minute": 1}
